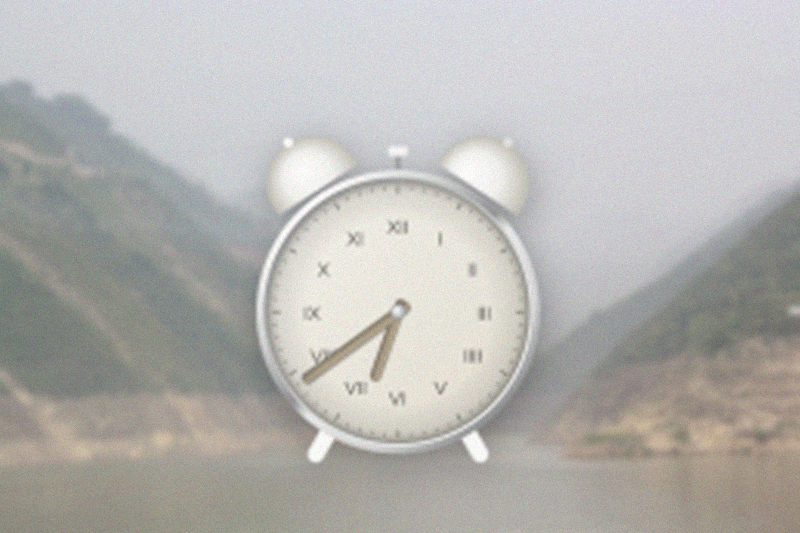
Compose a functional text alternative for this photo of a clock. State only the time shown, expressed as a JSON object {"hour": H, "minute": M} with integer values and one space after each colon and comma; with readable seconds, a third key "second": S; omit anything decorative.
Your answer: {"hour": 6, "minute": 39}
